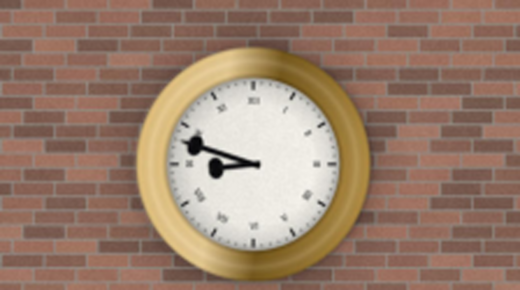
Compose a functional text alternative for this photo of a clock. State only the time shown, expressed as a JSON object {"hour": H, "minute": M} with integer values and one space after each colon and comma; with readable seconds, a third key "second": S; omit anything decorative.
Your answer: {"hour": 8, "minute": 48}
